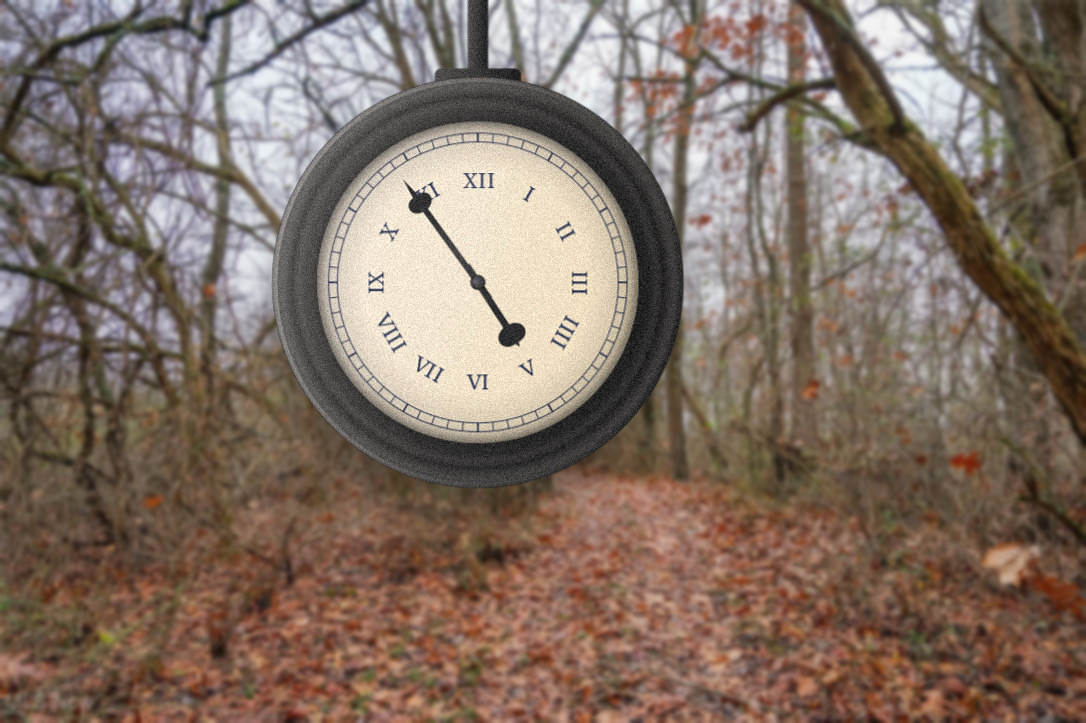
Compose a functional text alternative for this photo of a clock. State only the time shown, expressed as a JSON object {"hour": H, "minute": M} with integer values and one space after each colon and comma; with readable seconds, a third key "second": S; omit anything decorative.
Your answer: {"hour": 4, "minute": 54}
